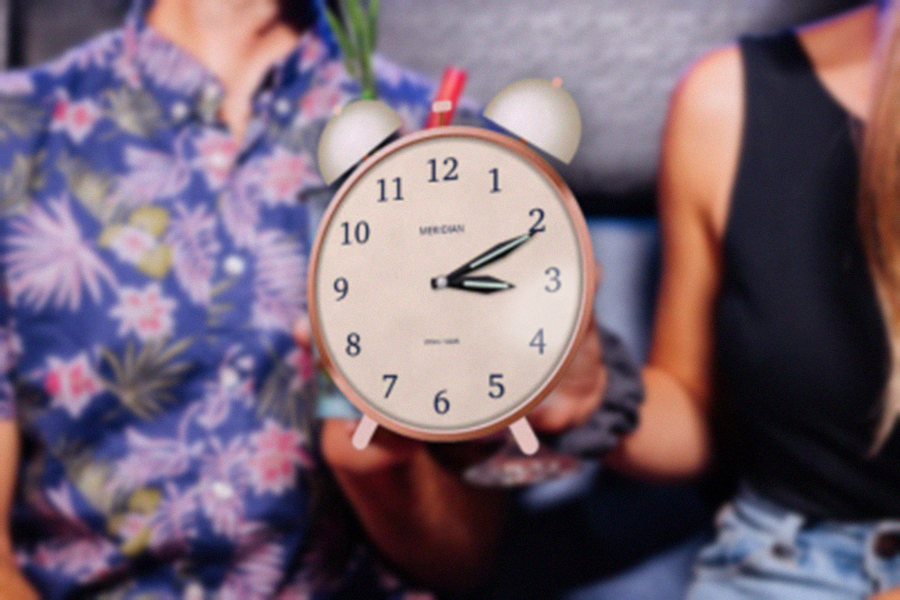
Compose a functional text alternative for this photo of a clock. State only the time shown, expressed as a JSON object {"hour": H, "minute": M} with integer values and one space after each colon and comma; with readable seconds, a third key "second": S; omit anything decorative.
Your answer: {"hour": 3, "minute": 11}
